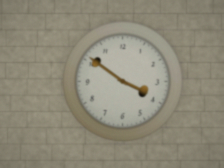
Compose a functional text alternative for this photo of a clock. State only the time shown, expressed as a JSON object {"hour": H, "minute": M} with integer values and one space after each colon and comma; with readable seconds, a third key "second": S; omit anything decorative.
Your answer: {"hour": 3, "minute": 51}
